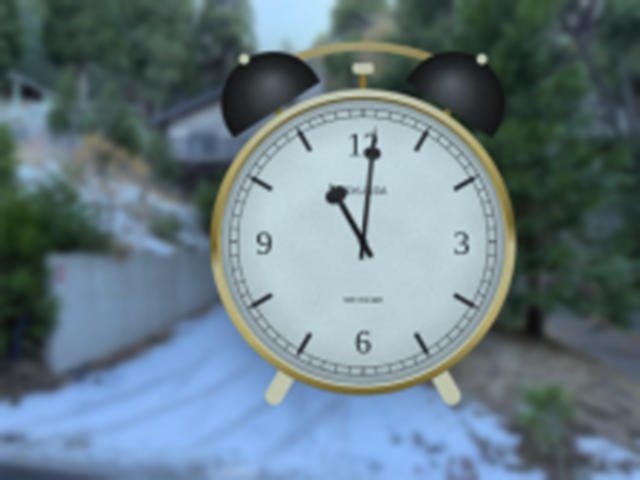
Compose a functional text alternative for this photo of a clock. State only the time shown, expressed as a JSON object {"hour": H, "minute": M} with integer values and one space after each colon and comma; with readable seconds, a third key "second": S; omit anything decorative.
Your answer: {"hour": 11, "minute": 1}
